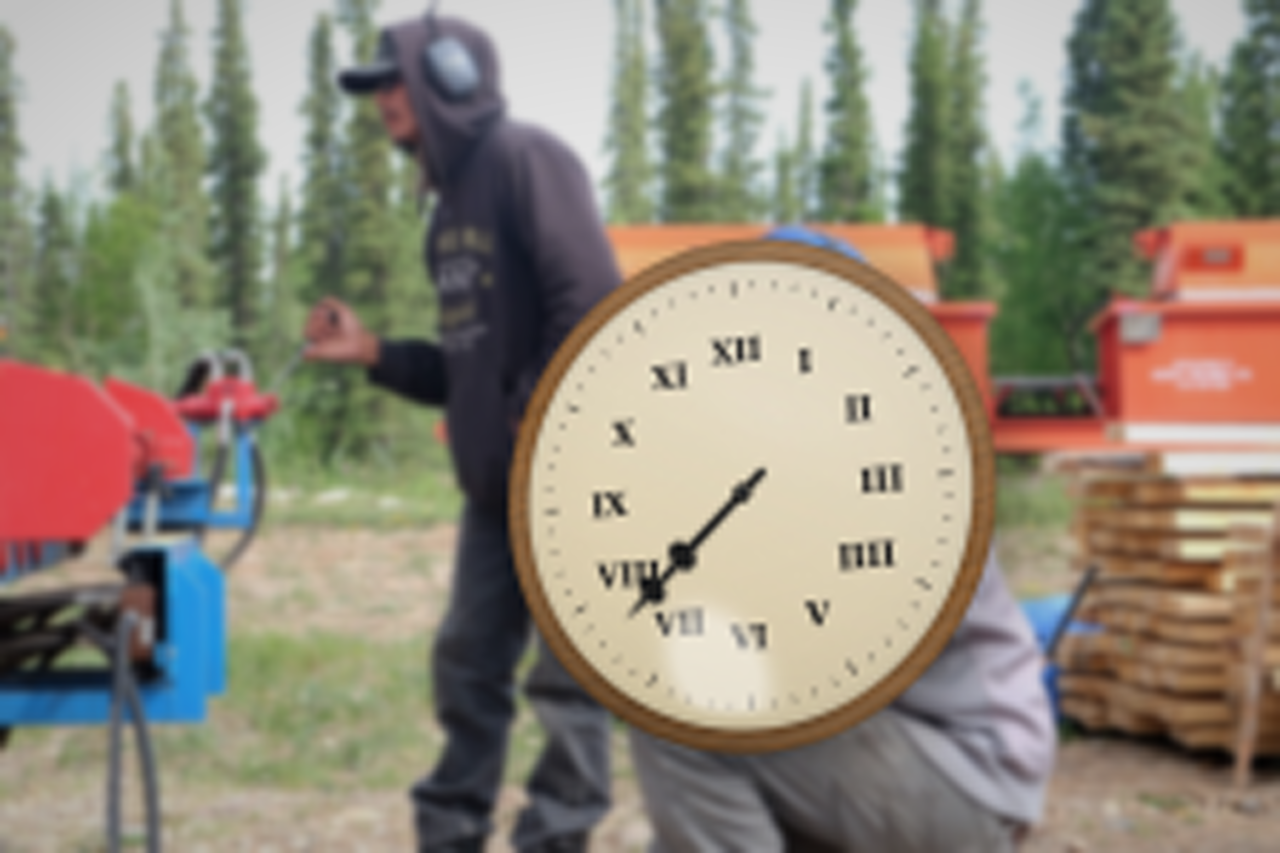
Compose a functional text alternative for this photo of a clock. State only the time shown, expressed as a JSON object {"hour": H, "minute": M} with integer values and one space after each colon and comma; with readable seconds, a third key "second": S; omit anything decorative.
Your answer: {"hour": 7, "minute": 38}
